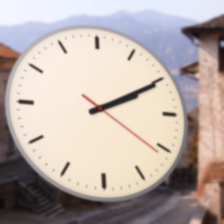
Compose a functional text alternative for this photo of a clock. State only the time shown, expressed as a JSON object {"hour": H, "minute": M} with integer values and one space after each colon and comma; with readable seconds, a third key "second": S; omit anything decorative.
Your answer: {"hour": 2, "minute": 10, "second": 21}
